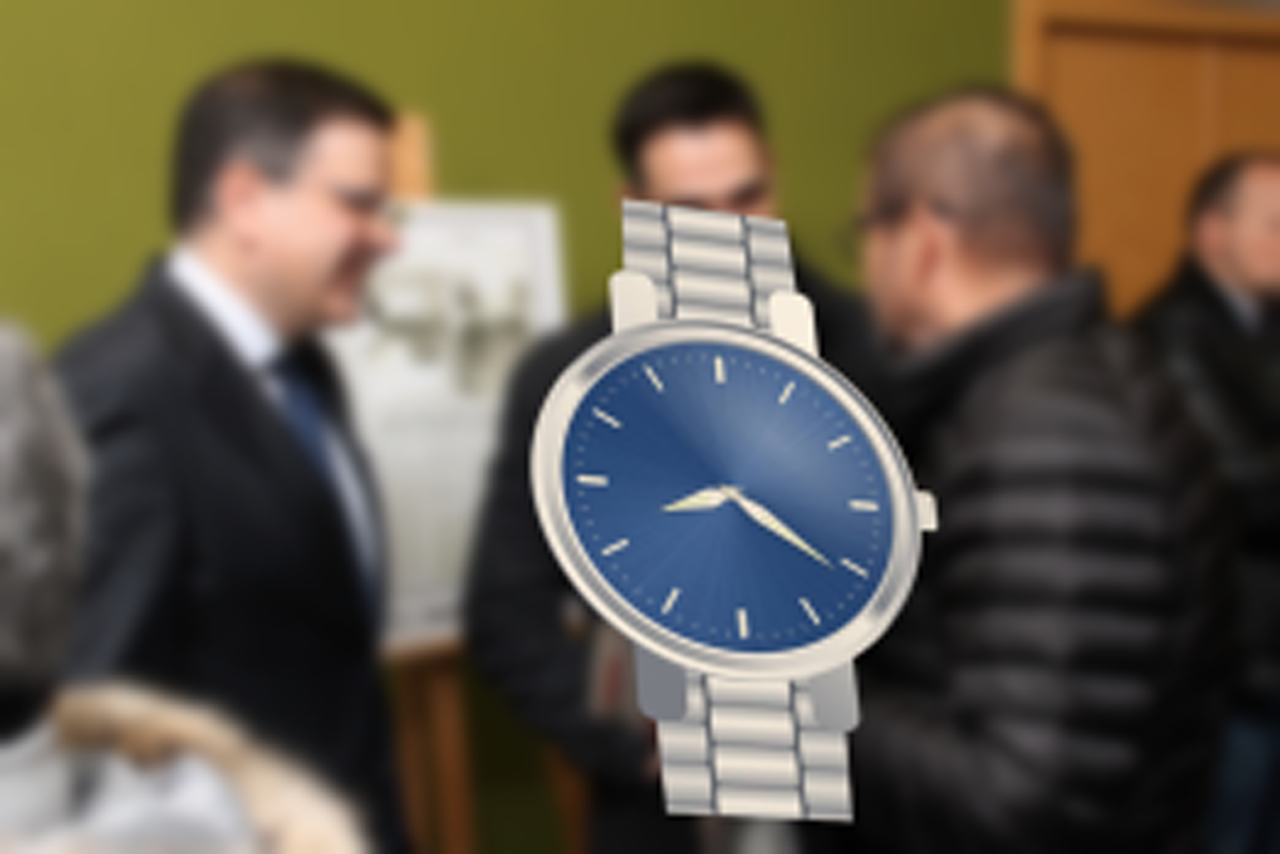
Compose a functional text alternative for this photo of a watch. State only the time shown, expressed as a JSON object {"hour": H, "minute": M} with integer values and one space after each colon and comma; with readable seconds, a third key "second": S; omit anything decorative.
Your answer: {"hour": 8, "minute": 21}
